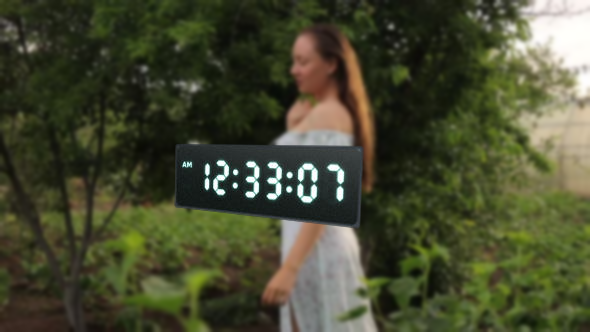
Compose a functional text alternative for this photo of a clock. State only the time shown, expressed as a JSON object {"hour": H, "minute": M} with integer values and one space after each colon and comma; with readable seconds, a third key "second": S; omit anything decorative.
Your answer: {"hour": 12, "minute": 33, "second": 7}
